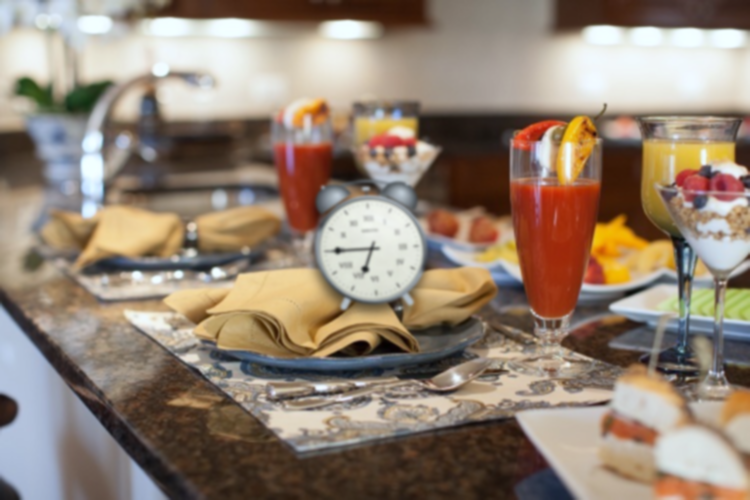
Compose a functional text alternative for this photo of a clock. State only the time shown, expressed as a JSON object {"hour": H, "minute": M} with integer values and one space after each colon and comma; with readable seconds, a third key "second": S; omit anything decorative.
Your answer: {"hour": 6, "minute": 45}
